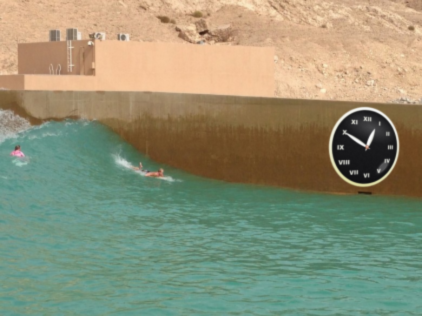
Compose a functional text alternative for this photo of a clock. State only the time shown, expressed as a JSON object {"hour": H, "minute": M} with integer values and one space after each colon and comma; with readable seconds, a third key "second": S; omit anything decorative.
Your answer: {"hour": 12, "minute": 50}
